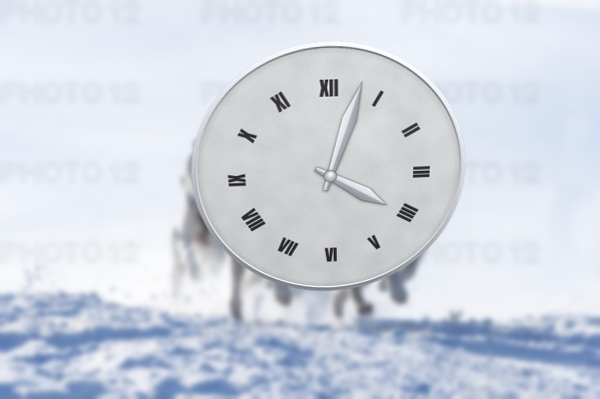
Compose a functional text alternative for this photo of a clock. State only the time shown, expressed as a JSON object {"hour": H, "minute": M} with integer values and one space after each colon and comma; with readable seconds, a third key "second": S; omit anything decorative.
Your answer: {"hour": 4, "minute": 3}
